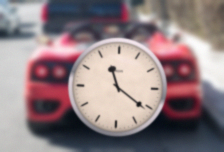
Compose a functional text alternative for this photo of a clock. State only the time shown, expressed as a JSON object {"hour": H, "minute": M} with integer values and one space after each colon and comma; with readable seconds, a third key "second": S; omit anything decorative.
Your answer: {"hour": 11, "minute": 21}
